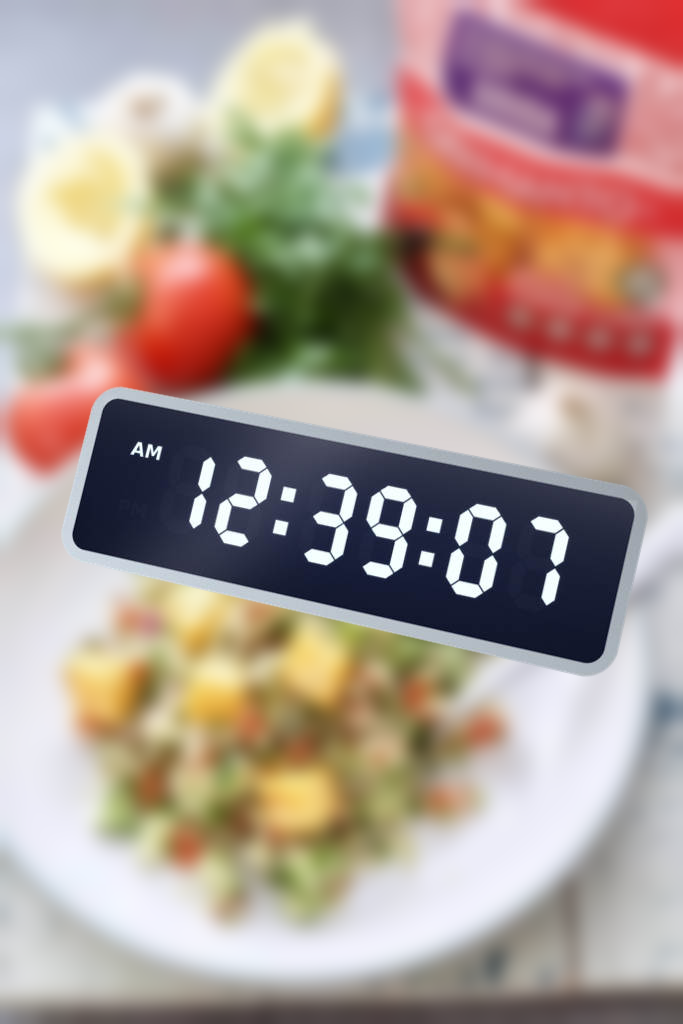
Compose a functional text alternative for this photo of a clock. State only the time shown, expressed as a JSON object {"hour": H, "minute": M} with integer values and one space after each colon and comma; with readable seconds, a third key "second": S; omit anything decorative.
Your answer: {"hour": 12, "minute": 39, "second": 7}
